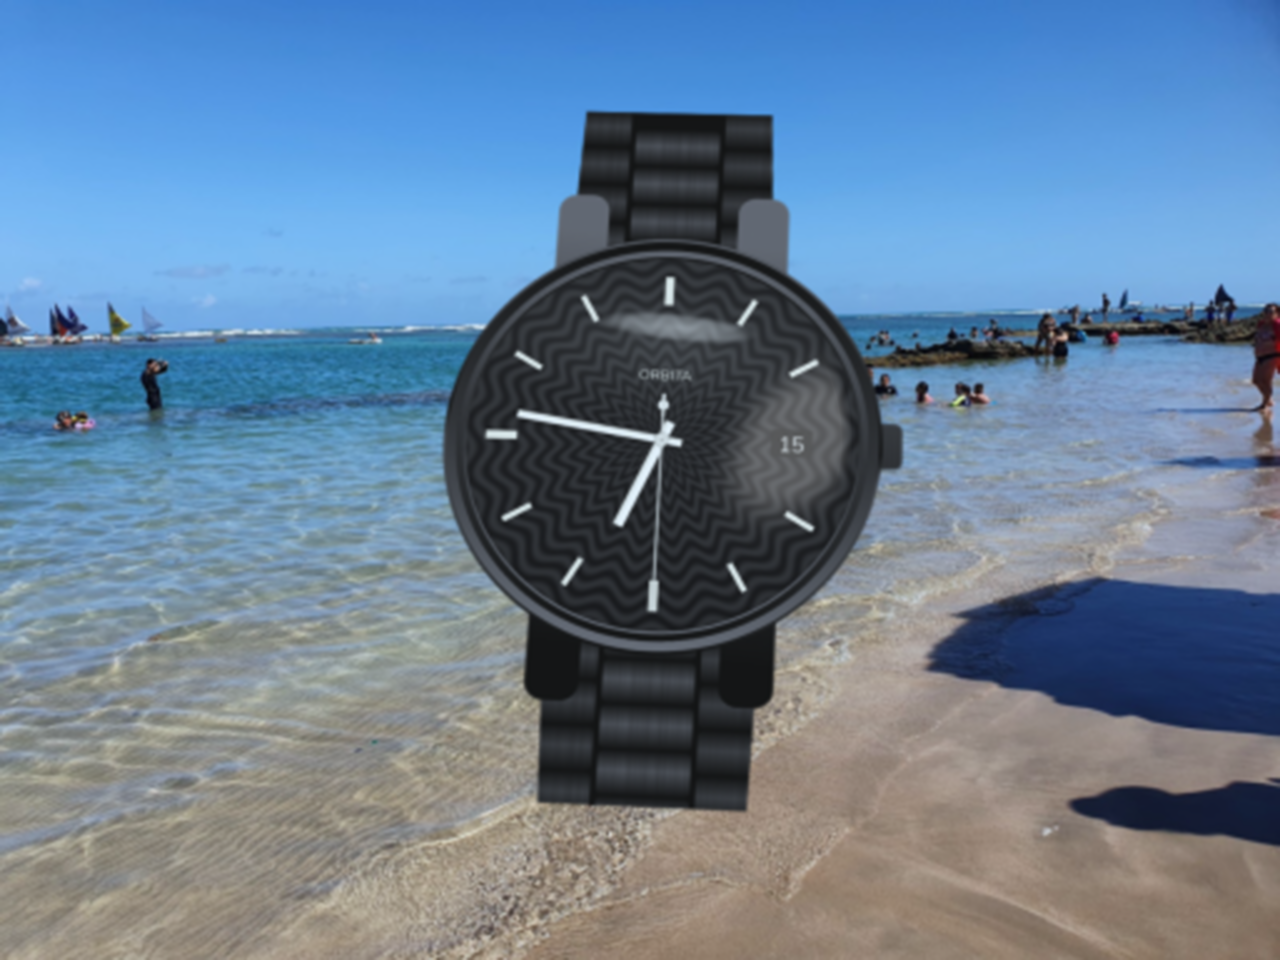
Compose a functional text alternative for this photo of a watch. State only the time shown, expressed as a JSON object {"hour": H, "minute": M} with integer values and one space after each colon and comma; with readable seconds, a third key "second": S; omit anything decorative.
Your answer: {"hour": 6, "minute": 46, "second": 30}
